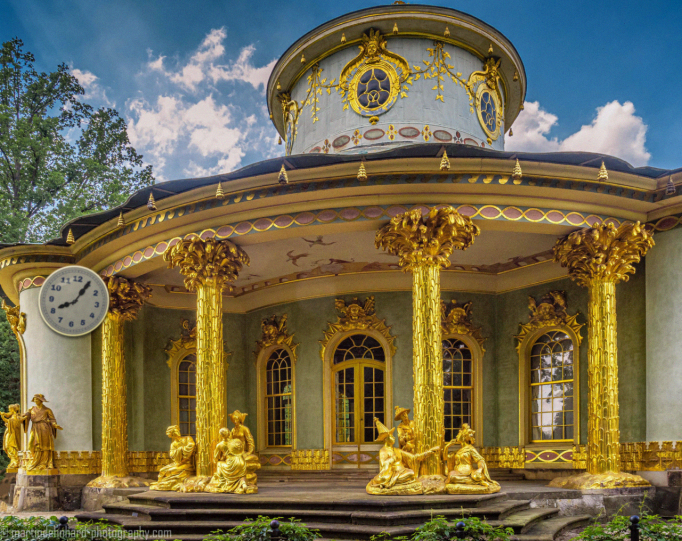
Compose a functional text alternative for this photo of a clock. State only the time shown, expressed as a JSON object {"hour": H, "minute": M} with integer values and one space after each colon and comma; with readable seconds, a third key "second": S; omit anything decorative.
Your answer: {"hour": 8, "minute": 5}
